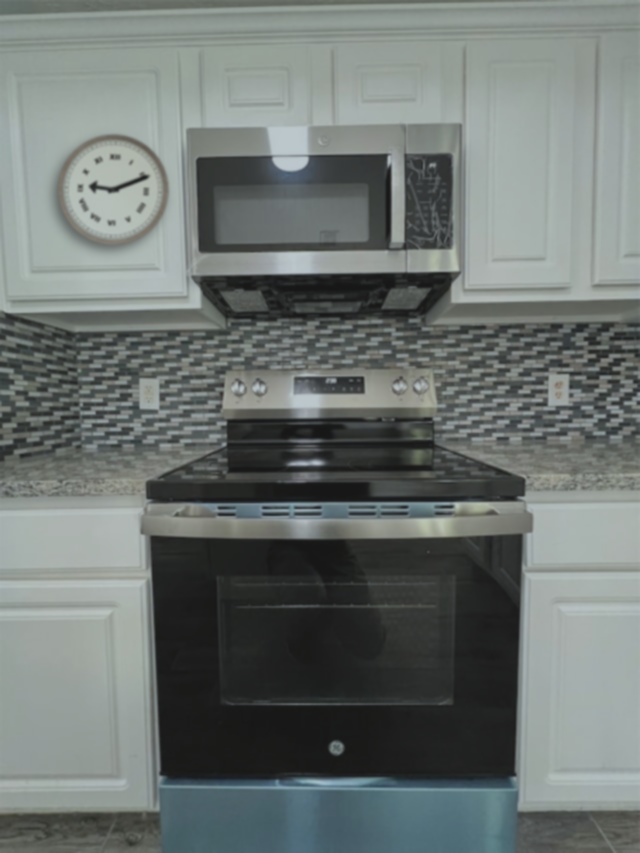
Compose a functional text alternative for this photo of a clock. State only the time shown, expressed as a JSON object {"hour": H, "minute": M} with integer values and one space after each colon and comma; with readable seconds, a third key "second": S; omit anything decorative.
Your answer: {"hour": 9, "minute": 11}
